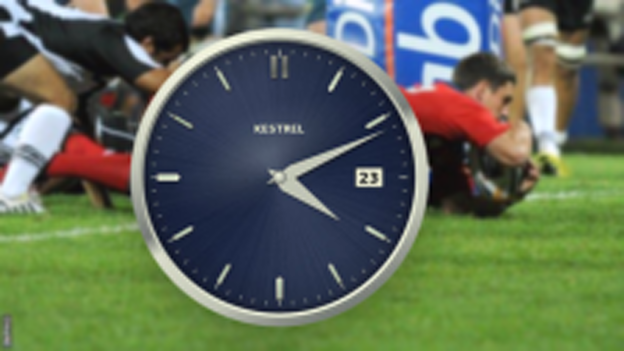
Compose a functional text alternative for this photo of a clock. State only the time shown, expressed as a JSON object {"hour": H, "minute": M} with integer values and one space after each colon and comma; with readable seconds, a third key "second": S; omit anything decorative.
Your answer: {"hour": 4, "minute": 11}
